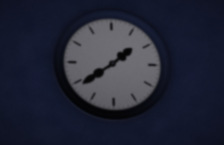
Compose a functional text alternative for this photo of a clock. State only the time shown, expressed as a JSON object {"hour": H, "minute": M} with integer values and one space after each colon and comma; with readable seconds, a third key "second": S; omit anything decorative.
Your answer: {"hour": 1, "minute": 39}
